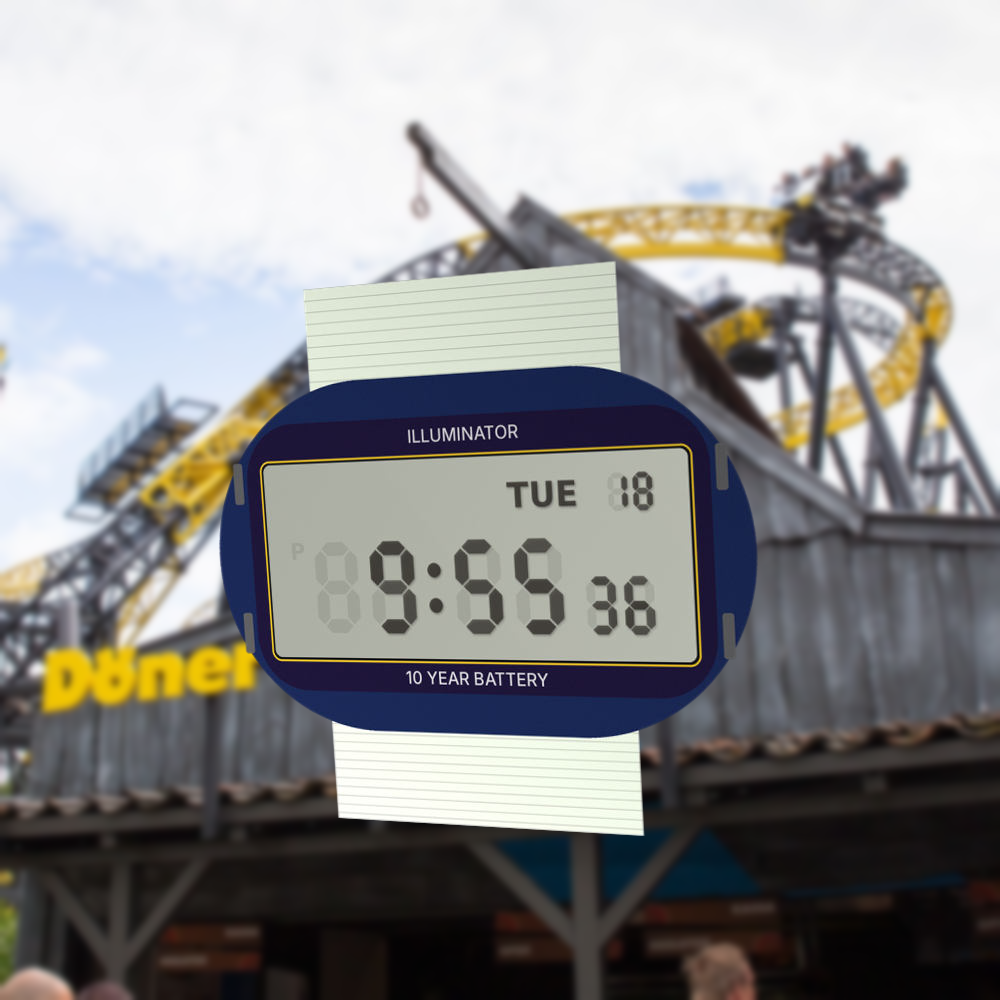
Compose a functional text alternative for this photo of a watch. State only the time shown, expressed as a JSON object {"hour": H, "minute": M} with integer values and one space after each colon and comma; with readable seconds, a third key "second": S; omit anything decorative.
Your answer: {"hour": 9, "minute": 55, "second": 36}
